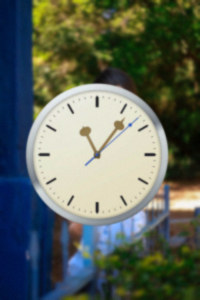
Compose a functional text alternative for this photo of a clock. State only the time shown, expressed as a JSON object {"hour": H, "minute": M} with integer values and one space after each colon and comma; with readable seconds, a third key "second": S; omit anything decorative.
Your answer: {"hour": 11, "minute": 6, "second": 8}
